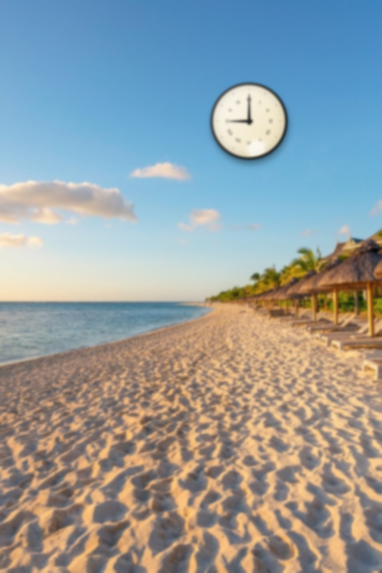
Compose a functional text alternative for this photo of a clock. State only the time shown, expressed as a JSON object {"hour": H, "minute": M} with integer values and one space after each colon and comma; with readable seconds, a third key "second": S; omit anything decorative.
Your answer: {"hour": 9, "minute": 0}
